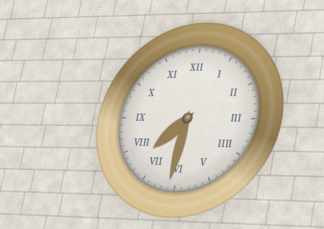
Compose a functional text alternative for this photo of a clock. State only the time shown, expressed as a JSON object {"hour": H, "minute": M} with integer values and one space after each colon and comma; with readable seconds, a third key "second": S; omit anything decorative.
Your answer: {"hour": 7, "minute": 31}
